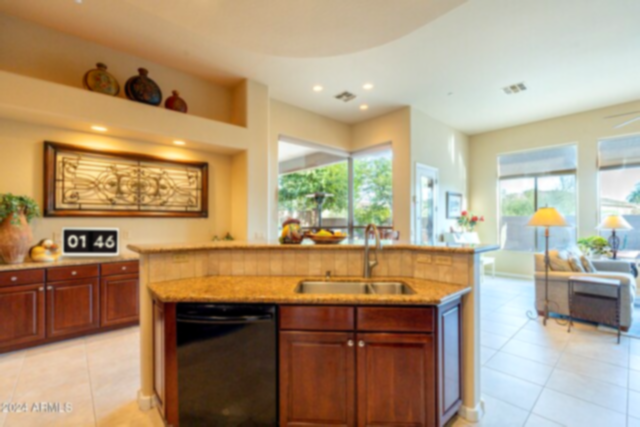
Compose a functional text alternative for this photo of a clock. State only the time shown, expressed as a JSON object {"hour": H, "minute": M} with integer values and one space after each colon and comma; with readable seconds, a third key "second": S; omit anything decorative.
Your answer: {"hour": 1, "minute": 46}
